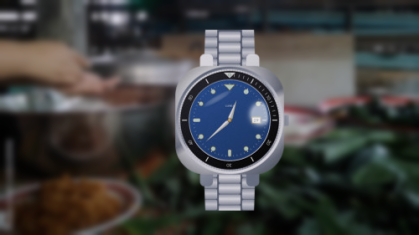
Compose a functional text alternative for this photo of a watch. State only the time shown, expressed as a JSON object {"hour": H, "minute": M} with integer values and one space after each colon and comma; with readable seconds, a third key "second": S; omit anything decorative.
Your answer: {"hour": 12, "minute": 38}
